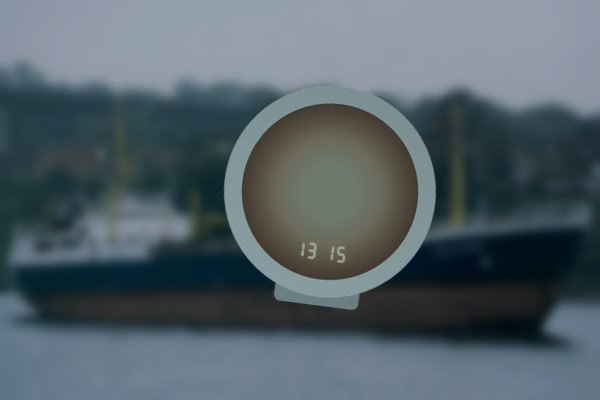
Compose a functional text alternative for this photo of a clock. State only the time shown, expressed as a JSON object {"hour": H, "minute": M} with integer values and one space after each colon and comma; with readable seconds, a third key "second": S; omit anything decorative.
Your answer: {"hour": 13, "minute": 15}
